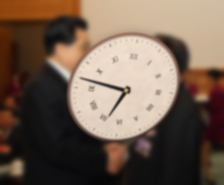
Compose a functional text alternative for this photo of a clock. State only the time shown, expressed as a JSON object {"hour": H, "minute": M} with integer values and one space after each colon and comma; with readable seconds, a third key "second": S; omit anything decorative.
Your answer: {"hour": 6, "minute": 47}
